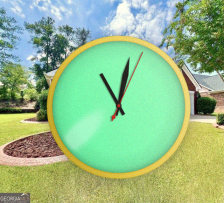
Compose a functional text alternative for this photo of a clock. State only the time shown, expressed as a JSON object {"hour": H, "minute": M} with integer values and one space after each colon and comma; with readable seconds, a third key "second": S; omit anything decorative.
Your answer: {"hour": 11, "minute": 2, "second": 4}
